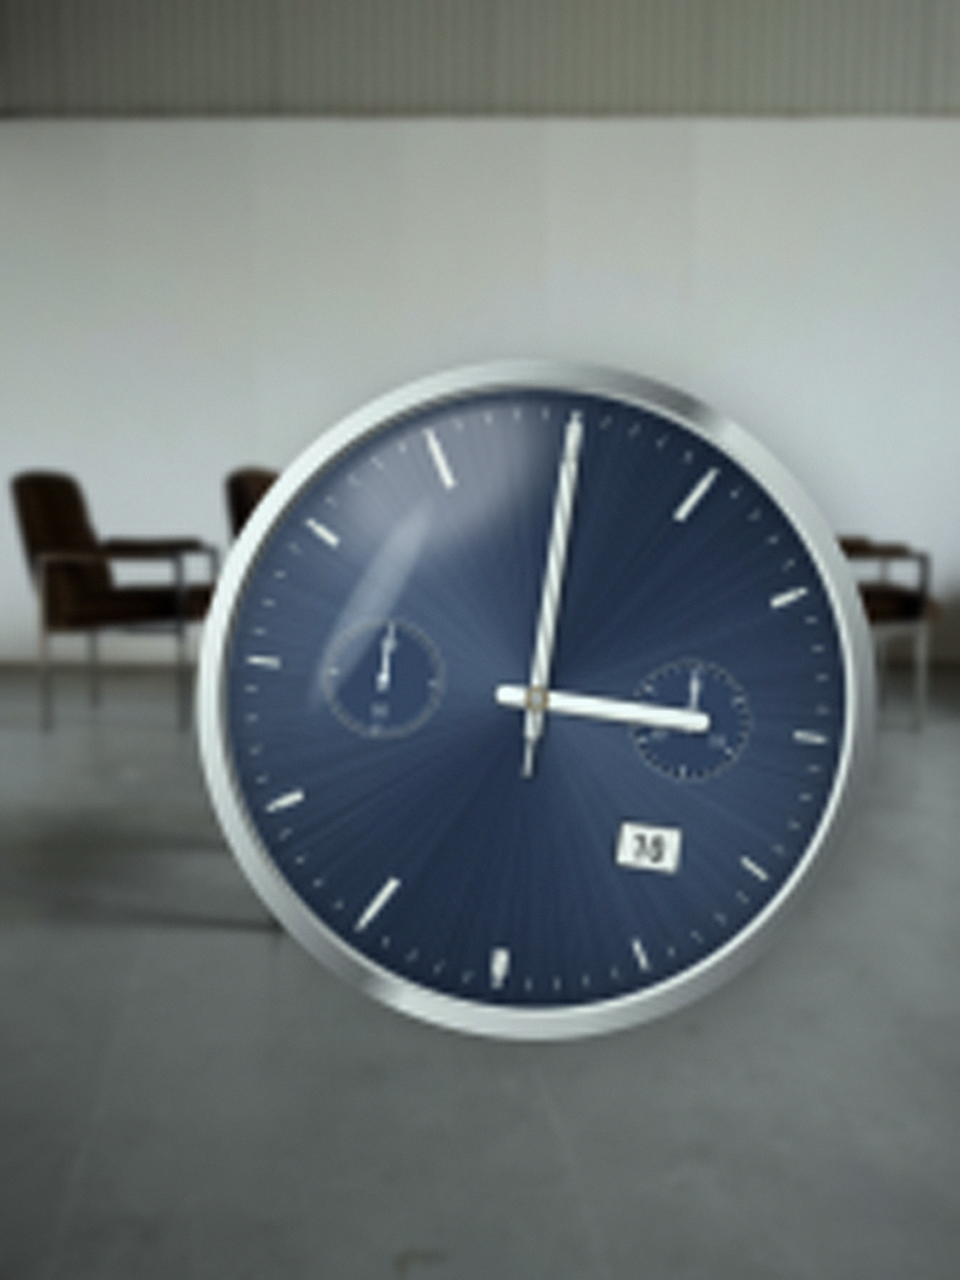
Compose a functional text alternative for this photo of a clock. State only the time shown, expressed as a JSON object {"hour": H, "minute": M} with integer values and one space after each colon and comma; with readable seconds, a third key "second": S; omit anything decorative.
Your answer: {"hour": 3, "minute": 0}
